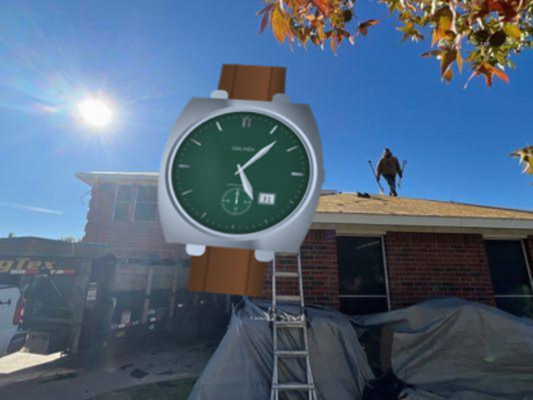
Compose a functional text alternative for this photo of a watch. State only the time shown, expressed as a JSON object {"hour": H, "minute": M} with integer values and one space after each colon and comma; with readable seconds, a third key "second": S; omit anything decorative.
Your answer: {"hour": 5, "minute": 7}
